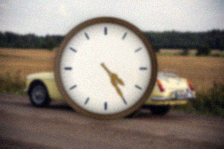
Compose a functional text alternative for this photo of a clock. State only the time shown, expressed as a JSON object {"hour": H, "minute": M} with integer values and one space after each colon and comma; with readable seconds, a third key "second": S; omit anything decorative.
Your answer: {"hour": 4, "minute": 25}
